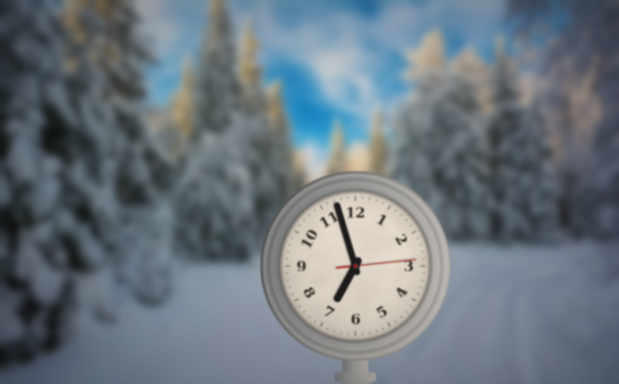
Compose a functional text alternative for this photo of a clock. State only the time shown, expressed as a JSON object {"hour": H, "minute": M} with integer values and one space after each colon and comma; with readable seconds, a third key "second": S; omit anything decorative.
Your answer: {"hour": 6, "minute": 57, "second": 14}
